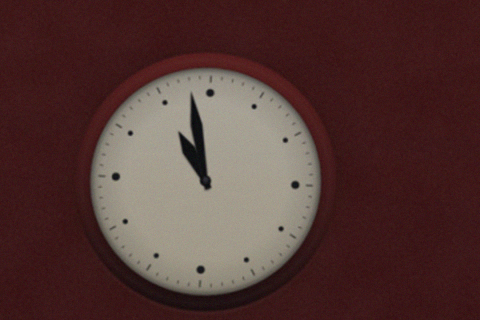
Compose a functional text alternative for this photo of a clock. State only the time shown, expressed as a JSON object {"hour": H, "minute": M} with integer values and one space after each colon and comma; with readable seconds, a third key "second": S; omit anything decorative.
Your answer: {"hour": 10, "minute": 58}
